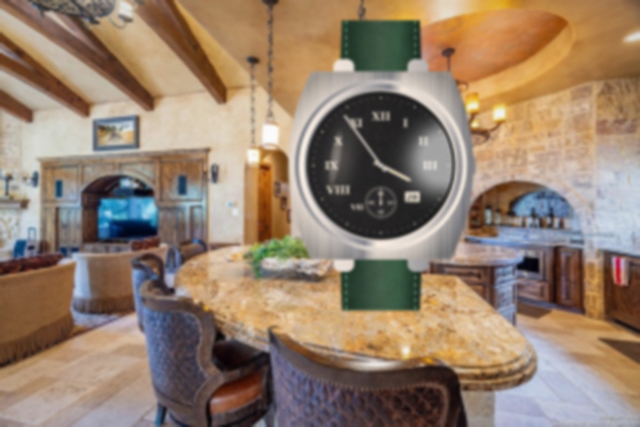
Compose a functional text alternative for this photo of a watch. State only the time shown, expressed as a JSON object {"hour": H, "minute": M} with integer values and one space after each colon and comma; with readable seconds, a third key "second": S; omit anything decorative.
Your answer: {"hour": 3, "minute": 54}
